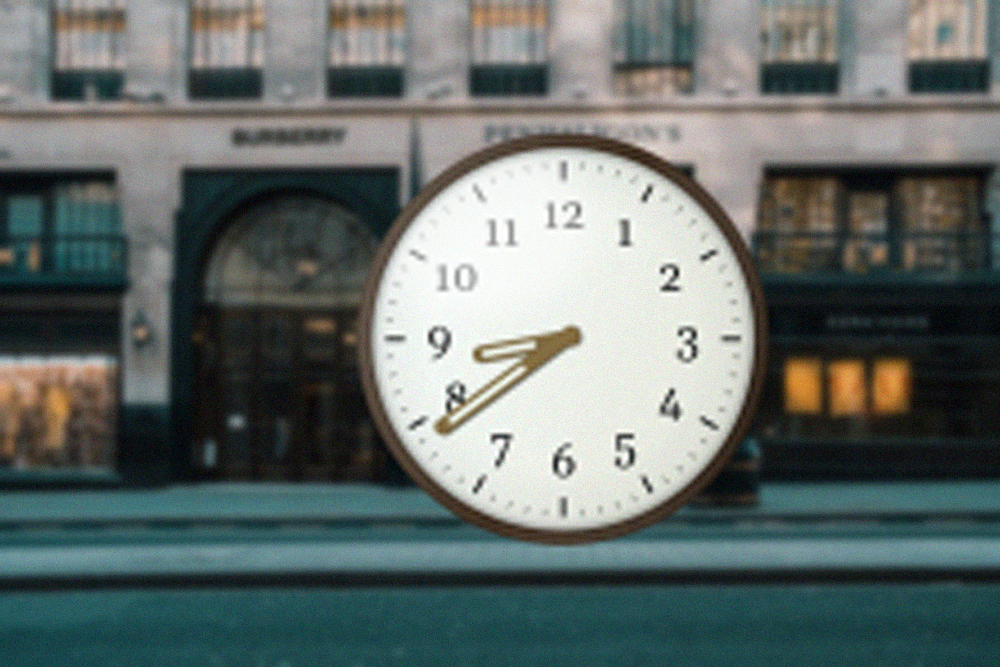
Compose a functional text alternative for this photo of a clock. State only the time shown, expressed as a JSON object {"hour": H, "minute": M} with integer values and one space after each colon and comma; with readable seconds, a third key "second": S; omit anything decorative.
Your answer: {"hour": 8, "minute": 39}
